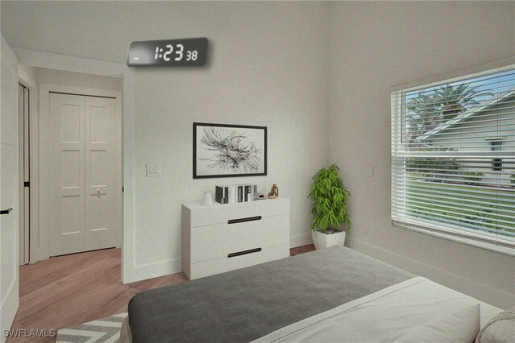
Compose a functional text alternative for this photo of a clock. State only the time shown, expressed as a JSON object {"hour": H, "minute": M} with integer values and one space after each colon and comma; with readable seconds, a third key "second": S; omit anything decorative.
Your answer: {"hour": 1, "minute": 23, "second": 38}
